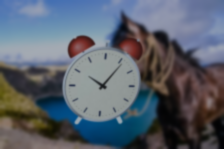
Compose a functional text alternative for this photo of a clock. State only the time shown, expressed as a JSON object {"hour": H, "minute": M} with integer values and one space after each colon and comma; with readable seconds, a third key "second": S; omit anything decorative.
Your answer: {"hour": 10, "minute": 6}
